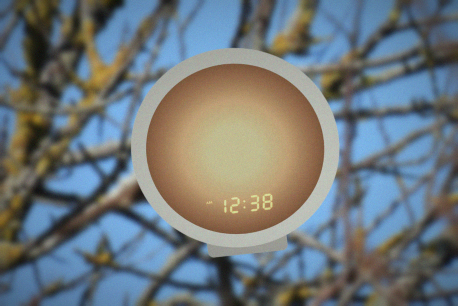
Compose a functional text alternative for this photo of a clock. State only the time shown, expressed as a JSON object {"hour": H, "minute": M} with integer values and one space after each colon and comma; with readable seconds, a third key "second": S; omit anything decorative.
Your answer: {"hour": 12, "minute": 38}
